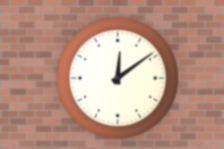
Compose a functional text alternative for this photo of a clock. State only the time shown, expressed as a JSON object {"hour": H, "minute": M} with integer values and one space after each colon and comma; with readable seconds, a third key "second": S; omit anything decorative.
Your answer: {"hour": 12, "minute": 9}
